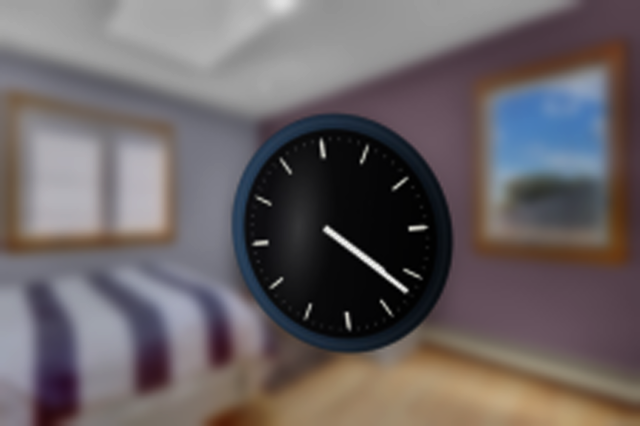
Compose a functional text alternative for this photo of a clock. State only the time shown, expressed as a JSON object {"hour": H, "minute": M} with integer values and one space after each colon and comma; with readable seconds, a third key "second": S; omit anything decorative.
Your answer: {"hour": 4, "minute": 22}
